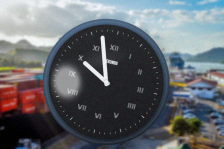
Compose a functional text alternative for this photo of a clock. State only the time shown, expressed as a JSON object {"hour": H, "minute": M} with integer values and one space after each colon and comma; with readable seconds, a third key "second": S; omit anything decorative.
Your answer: {"hour": 9, "minute": 57}
